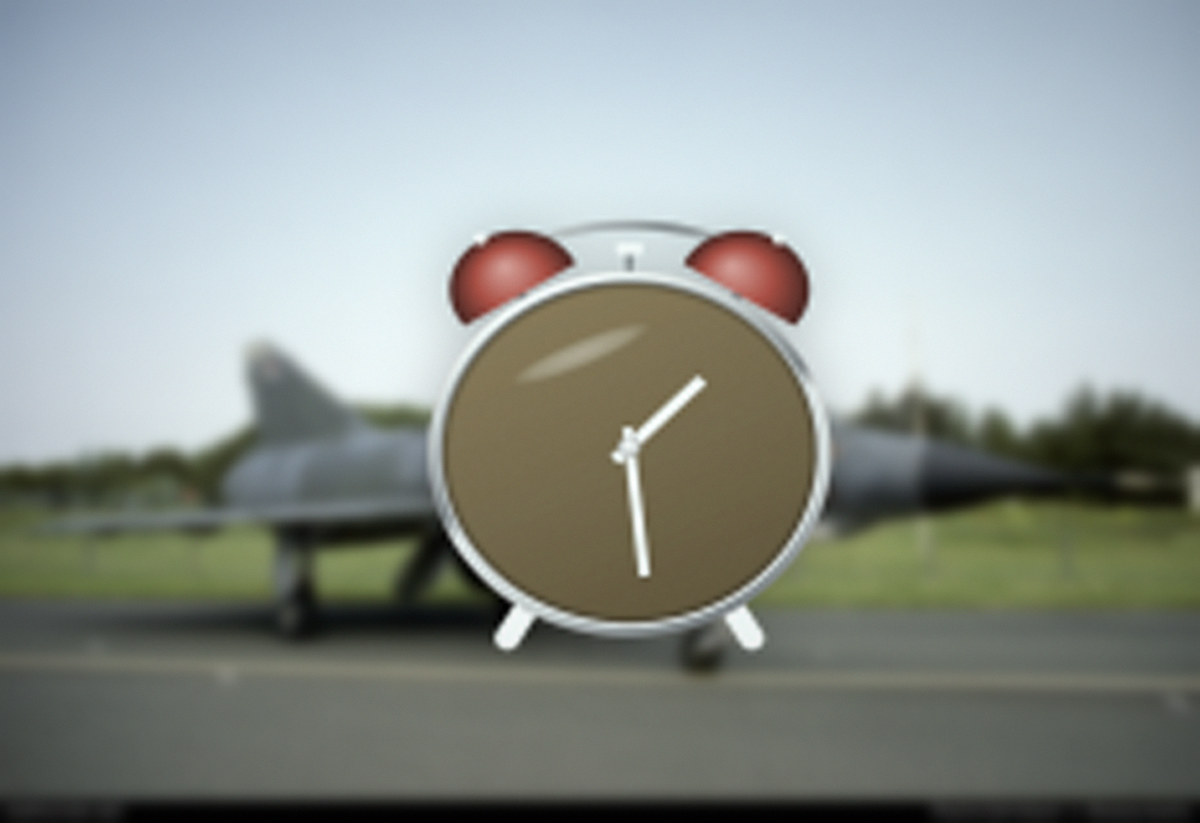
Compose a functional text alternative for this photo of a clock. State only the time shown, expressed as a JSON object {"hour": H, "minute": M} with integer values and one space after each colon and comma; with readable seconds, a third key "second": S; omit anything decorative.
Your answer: {"hour": 1, "minute": 29}
